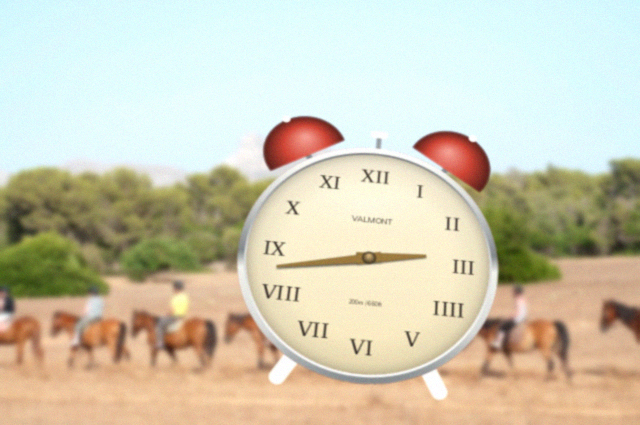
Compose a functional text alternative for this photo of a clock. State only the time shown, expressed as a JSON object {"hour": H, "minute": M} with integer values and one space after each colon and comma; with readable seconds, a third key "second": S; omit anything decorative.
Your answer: {"hour": 2, "minute": 43}
